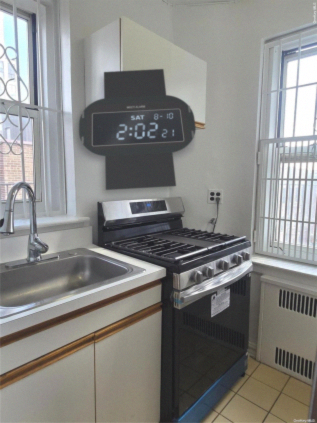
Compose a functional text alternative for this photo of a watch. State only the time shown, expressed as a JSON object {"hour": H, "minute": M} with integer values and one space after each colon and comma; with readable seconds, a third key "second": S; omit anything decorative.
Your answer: {"hour": 2, "minute": 2}
